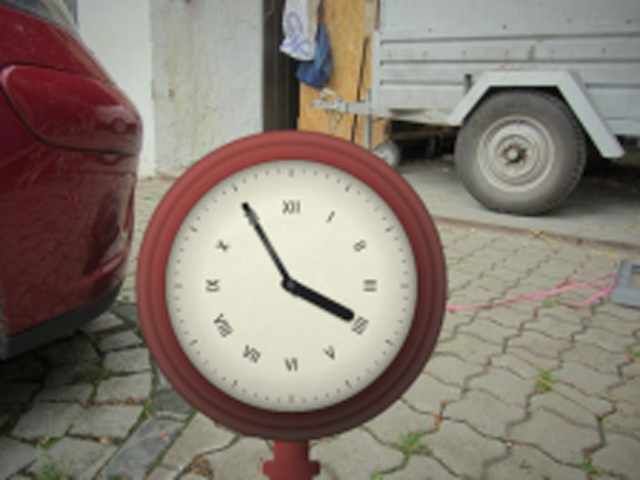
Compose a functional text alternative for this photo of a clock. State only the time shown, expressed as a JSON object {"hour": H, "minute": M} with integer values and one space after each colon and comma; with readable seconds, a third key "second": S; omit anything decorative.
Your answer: {"hour": 3, "minute": 55}
